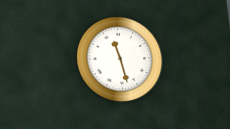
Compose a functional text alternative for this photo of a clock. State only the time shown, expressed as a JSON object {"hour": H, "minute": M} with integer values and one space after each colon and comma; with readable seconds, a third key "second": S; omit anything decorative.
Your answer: {"hour": 11, "minute": 28}
